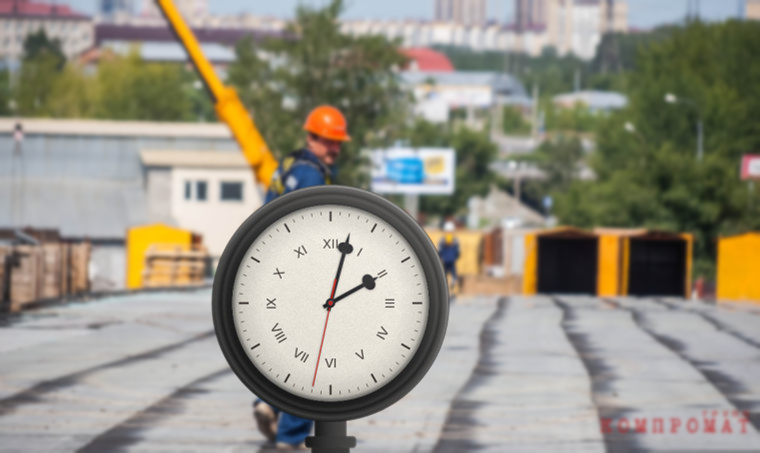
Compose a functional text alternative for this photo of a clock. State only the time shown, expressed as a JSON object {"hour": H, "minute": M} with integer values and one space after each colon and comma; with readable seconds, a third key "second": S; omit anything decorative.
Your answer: {"hour": 2, "minute": 2, "second": 32}
